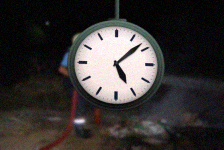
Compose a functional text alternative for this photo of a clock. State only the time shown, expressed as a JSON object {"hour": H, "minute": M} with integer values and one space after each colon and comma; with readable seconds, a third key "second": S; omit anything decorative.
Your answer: {"hour": 5, "minute": 8}
